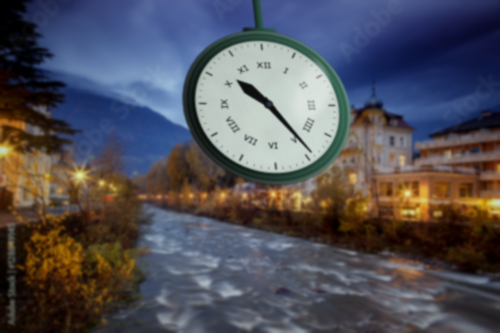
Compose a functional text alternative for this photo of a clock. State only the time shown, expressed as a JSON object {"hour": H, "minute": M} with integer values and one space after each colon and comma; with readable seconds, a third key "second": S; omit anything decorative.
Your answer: {"hour": 10, "minute": 24}
